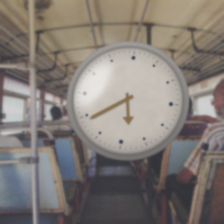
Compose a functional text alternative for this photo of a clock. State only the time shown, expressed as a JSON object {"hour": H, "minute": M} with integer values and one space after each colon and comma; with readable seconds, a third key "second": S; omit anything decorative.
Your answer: {"hour": 5, "minute": 39}
